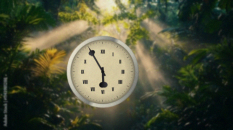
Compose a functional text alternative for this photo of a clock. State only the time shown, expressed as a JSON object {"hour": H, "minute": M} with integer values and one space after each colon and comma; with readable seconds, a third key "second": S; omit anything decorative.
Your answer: {"hour": 5, "minute": 55}
